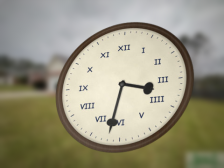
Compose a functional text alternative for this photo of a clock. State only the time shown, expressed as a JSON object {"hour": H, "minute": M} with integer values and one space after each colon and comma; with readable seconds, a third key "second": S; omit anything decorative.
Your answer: {"hour": 3, "minute": 32}
